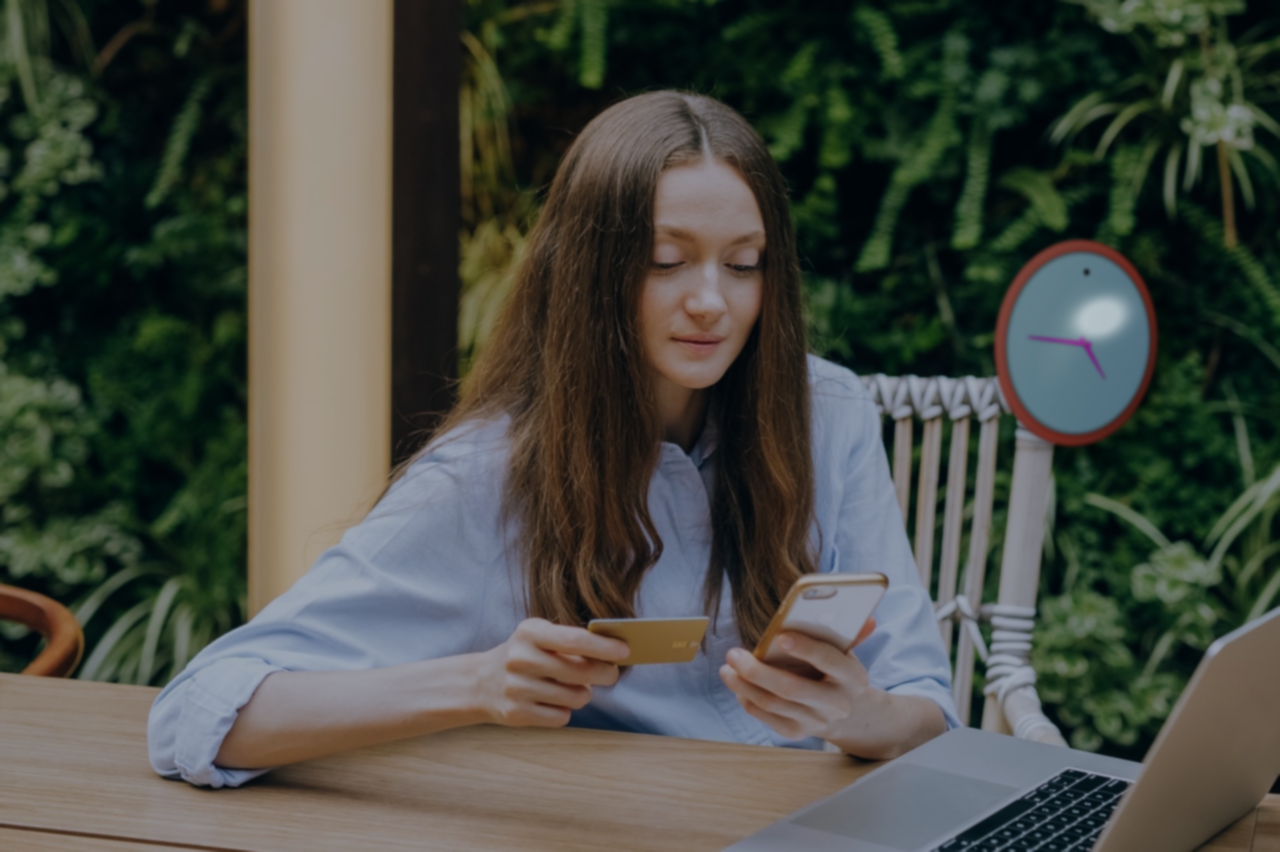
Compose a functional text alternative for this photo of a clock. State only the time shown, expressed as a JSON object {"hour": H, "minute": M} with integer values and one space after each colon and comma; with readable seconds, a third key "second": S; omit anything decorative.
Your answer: {"hour": 4, "minute": 46}
